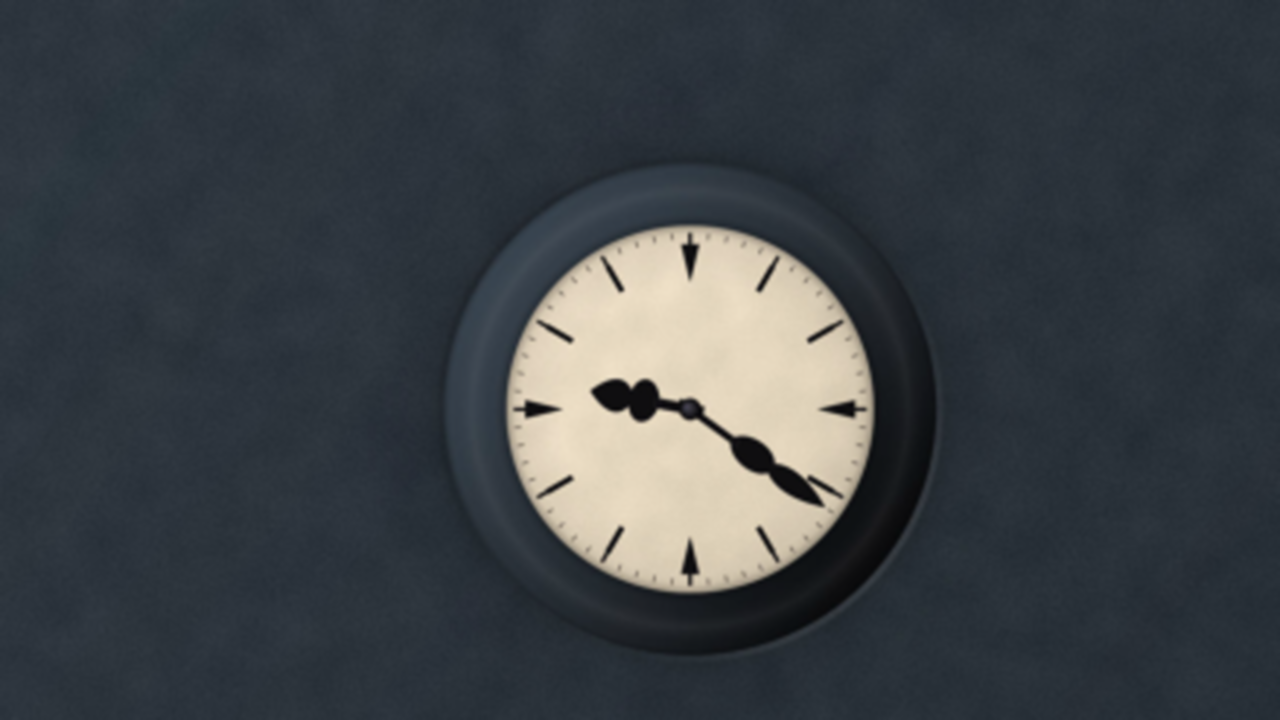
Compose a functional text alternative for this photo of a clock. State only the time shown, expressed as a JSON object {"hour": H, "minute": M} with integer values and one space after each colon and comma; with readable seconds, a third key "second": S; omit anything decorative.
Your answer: {"hour": 9, "minute": 21}
